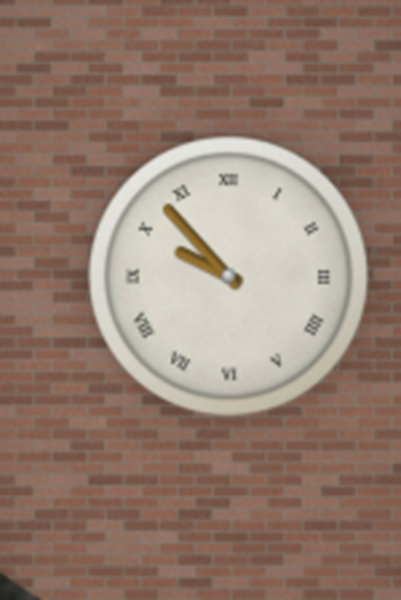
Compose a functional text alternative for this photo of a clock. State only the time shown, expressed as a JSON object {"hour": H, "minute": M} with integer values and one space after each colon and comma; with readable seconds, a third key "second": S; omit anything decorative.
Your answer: {"hour": 9, "minute": 53}
